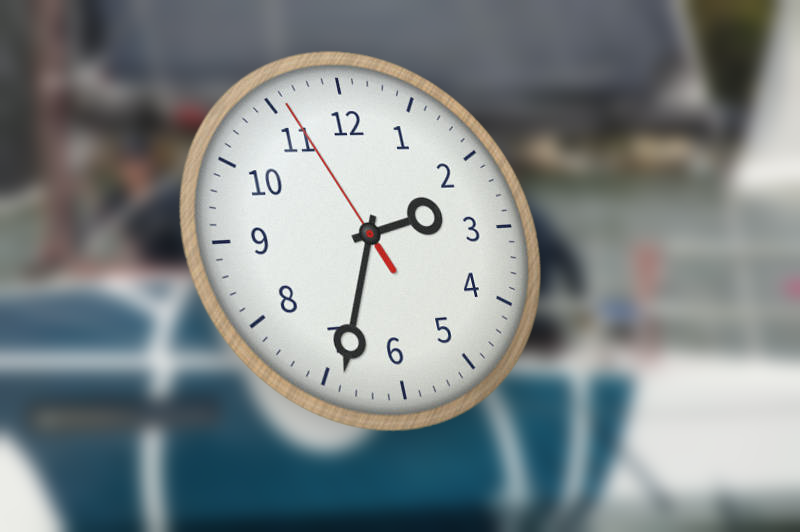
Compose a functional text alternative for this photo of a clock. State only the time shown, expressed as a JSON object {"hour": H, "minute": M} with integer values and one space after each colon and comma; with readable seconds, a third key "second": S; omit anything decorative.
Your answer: {"hour": 2, "minute": 33, "second": 56}
